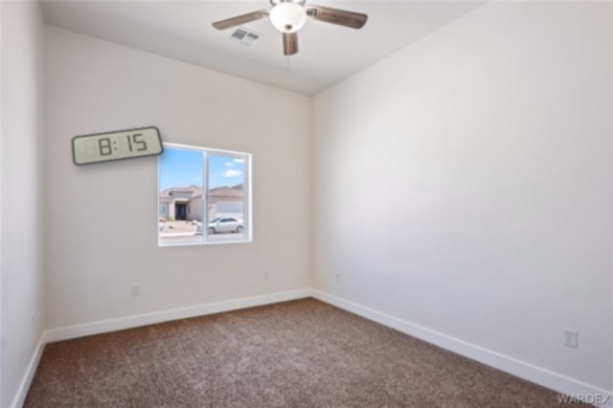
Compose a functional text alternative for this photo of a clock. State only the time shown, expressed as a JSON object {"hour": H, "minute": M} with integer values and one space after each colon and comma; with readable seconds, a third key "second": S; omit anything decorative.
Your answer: {"hour": 8, "minute": 15}
